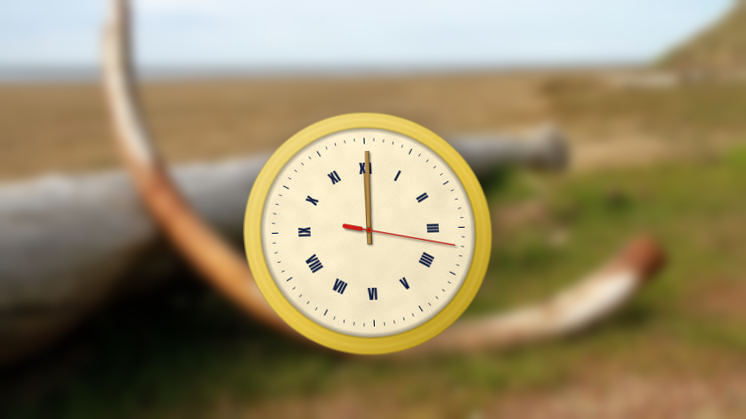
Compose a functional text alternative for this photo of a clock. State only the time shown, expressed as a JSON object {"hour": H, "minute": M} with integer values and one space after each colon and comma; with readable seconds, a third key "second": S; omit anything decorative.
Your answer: {"hour": 12, "minute": 0, "second": 17}
